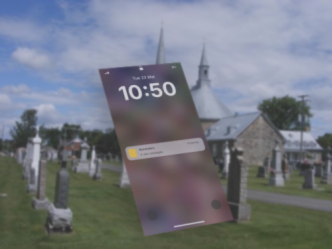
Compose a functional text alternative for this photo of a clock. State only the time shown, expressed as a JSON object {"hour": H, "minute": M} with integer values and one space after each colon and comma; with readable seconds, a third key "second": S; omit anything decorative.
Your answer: {"hour": 10, "minute": 50}
